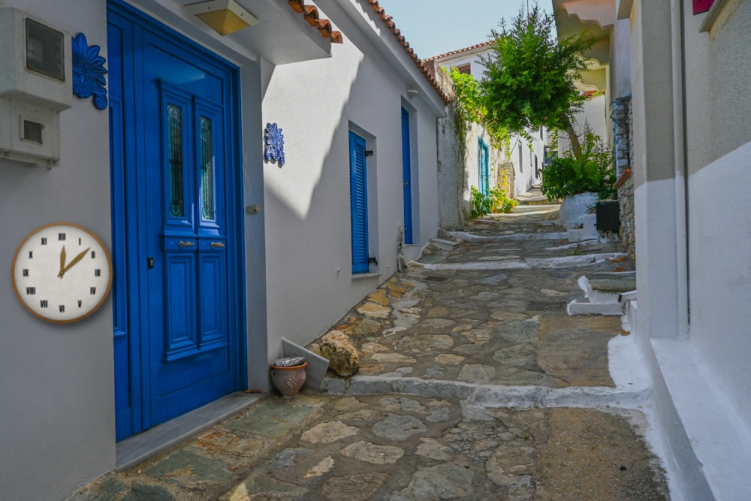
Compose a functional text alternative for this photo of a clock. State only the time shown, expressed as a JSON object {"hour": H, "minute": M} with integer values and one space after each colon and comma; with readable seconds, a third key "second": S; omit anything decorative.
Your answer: {"hour": 12, "minute": 8}
